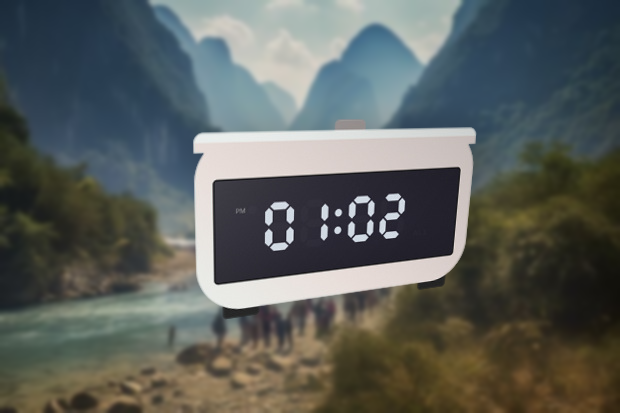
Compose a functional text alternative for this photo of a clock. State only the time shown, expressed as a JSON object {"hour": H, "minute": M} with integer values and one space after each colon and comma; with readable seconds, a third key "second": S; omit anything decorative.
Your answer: {"hour": 1, "minute": 2}
